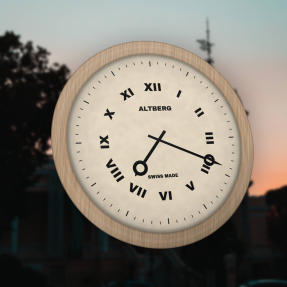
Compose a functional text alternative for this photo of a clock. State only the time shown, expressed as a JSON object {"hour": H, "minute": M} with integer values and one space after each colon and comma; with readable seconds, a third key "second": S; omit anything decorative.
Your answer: {"hour": 7, "minute": 19}
